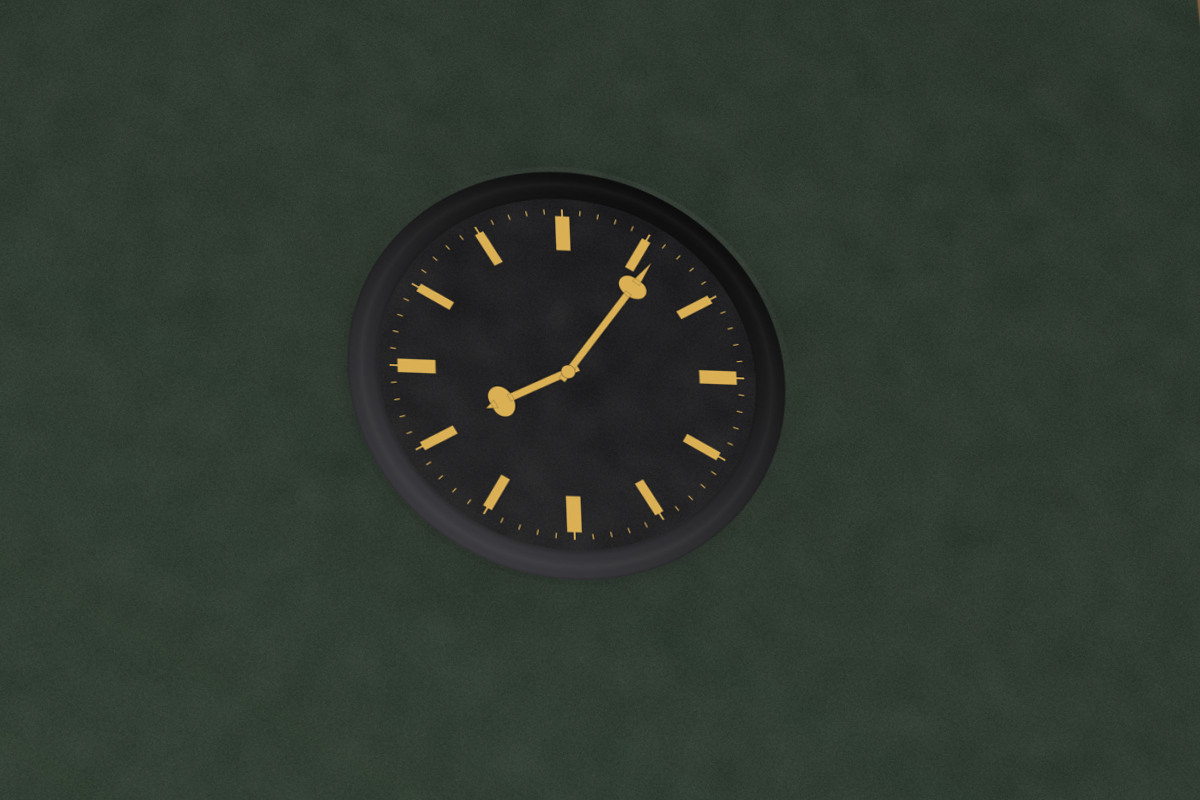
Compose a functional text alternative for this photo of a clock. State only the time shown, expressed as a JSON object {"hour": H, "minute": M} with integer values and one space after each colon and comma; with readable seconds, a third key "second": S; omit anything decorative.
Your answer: {"hour": 8, "minute": 6}
